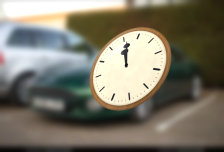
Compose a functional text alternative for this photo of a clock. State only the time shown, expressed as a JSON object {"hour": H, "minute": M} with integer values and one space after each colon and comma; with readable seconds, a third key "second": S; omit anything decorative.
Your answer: {"hour": 10, "minute": 56}
